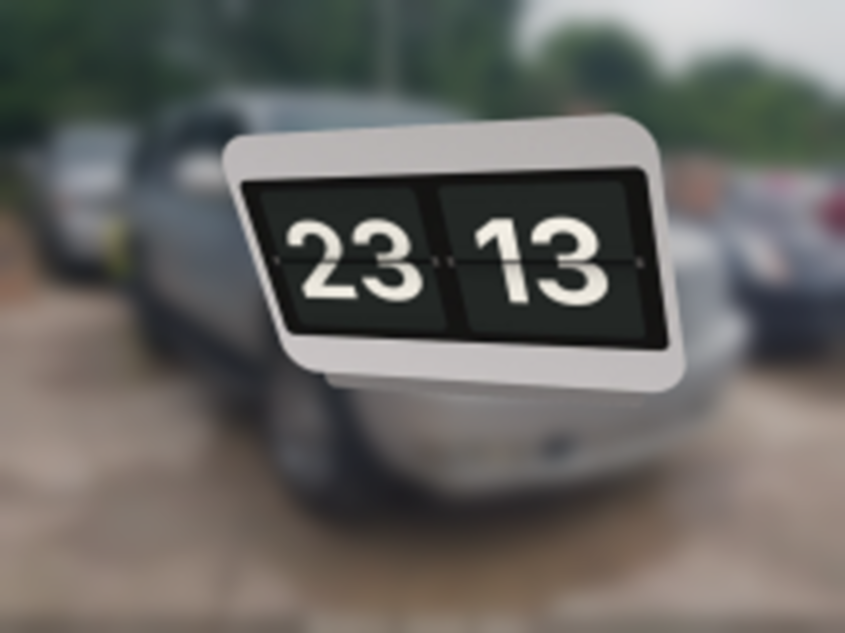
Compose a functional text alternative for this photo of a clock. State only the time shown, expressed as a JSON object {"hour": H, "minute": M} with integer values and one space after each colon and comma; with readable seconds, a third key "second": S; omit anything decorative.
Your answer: {"hour": 23, "minute": 13}
